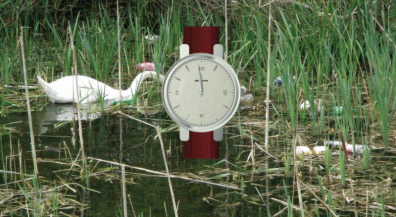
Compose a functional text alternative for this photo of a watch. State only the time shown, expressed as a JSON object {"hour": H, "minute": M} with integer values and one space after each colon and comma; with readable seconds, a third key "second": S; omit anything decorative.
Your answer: {"hour": 11, "minute": 59}
